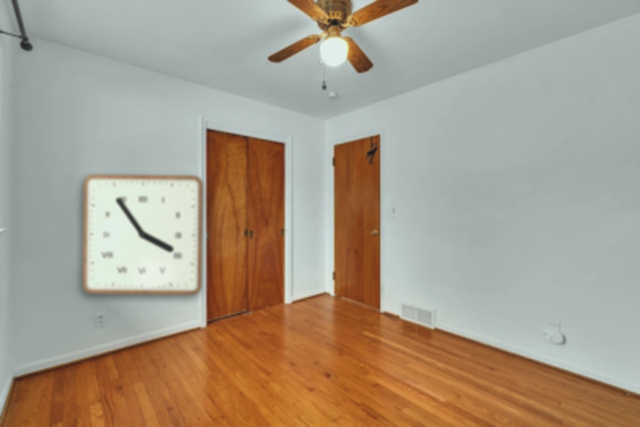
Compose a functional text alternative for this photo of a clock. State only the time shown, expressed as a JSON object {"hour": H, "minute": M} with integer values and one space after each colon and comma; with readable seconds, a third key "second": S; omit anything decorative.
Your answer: {"hour": 3, "minute": 54}
